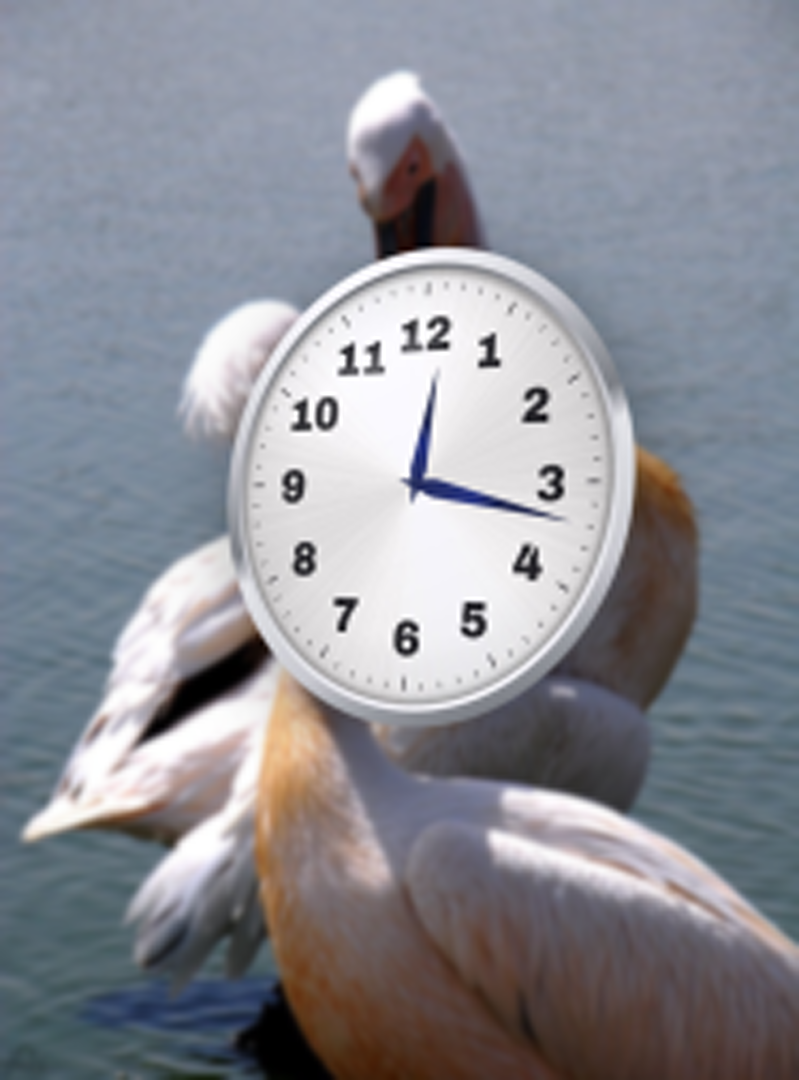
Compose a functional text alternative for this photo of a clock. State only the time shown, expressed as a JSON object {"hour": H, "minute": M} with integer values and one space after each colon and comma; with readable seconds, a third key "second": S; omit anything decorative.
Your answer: {"hour": 12, "minute": 17}
